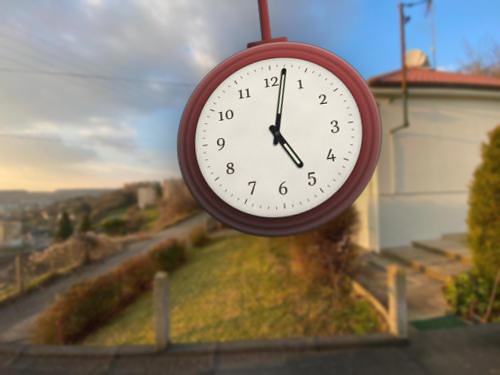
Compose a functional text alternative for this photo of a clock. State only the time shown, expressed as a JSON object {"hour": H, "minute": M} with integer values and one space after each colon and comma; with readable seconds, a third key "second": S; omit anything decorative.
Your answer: {"hour": 5, "minute": 2}
